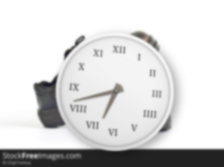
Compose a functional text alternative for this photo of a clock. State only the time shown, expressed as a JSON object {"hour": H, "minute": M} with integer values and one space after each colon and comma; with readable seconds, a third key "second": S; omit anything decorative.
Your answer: {"hour": 6, "minute": 42}
